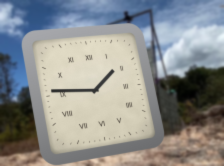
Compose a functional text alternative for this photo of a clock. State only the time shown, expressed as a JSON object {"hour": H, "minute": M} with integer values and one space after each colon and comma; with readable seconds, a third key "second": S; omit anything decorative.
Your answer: {"hour": 1, "minute": 46}
